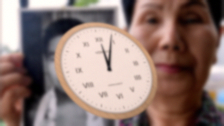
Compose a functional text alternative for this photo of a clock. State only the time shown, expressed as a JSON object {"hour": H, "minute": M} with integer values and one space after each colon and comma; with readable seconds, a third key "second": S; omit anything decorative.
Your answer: {"hour": 12, "minute": 4}
